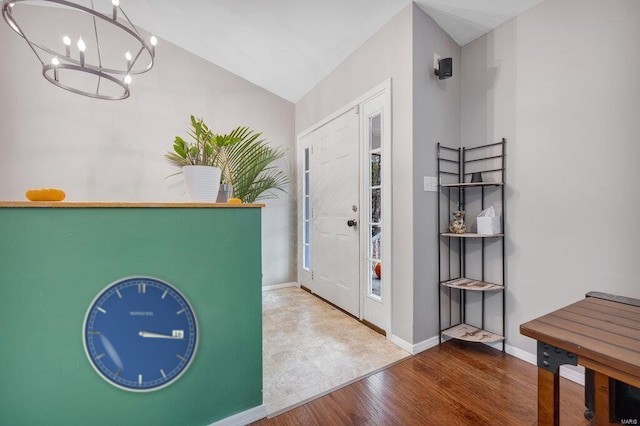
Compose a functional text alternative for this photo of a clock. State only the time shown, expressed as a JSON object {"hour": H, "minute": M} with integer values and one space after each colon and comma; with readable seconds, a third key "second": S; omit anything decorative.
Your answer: {"hour": 3, "minute": 16}
